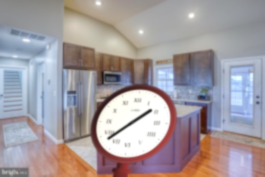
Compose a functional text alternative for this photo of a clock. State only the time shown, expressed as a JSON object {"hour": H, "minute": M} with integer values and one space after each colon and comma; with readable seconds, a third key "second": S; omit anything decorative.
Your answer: {"hour": 1, "minute": 38}
